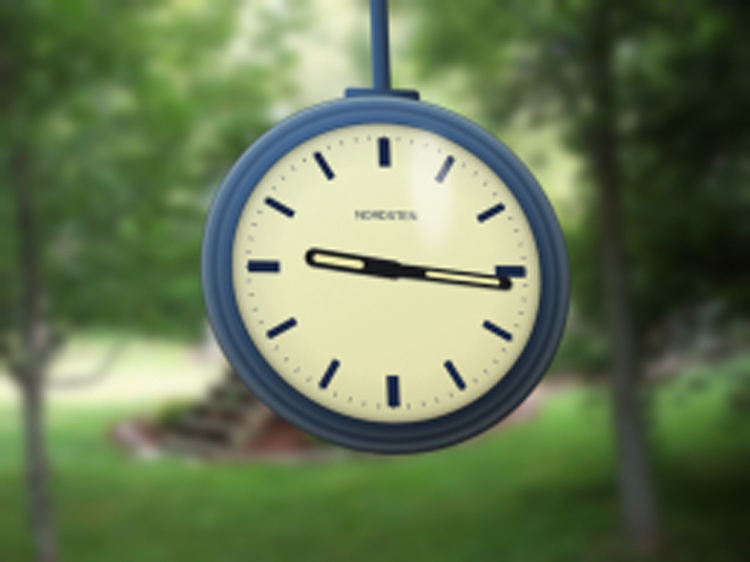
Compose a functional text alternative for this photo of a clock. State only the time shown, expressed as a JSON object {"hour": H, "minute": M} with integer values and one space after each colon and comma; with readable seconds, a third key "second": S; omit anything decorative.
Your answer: {"hour": 9, "minute": 16}
